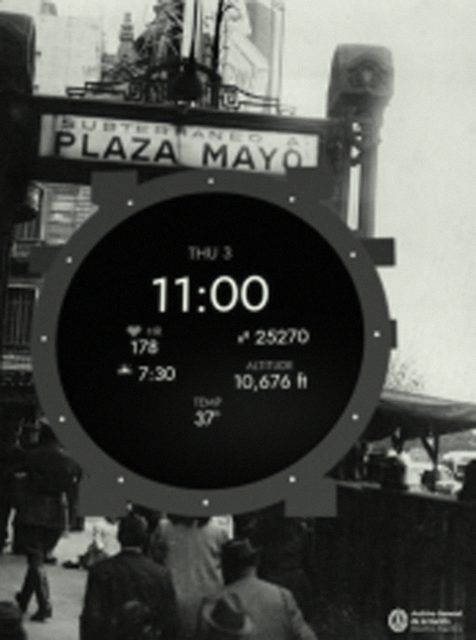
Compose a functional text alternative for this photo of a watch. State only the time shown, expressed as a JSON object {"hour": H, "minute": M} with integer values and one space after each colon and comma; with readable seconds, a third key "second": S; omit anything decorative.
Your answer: {"hour": 11, "minute": 0}
